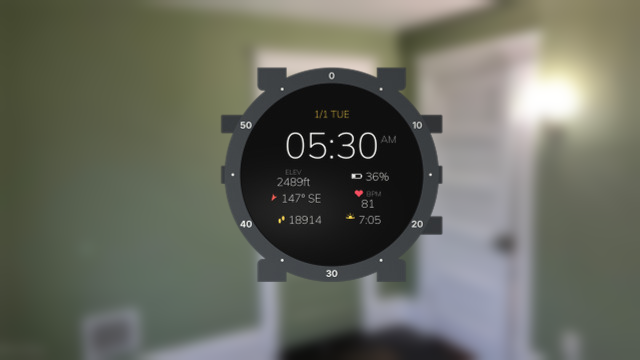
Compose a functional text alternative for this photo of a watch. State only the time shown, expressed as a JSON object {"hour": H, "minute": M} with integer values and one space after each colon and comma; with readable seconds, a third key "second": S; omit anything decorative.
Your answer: {"hour": 5, "minute": 30}
